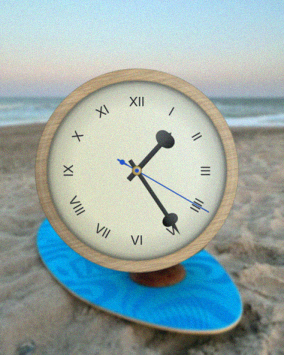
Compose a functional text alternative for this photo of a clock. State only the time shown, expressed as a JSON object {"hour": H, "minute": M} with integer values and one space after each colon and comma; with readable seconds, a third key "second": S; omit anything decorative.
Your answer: {"hour": 1, "minute": 24, "second": 20}
